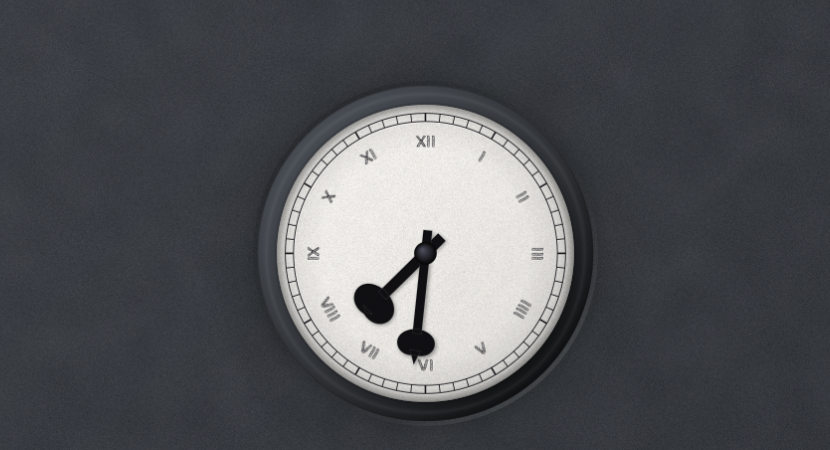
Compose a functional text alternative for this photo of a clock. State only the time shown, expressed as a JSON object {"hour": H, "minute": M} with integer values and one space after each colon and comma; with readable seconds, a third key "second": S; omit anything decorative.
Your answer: {"hour": 7, "minute": 31}
